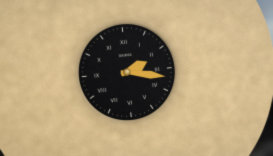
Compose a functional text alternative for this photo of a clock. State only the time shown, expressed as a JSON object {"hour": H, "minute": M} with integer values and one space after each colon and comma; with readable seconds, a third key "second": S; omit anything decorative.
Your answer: {"hour": 2, "minute": 17}
